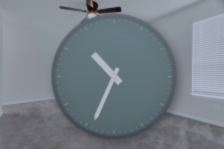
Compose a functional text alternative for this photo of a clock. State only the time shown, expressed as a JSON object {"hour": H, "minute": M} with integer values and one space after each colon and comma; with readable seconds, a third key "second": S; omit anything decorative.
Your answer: {"hour": 10, "minute": 34}
